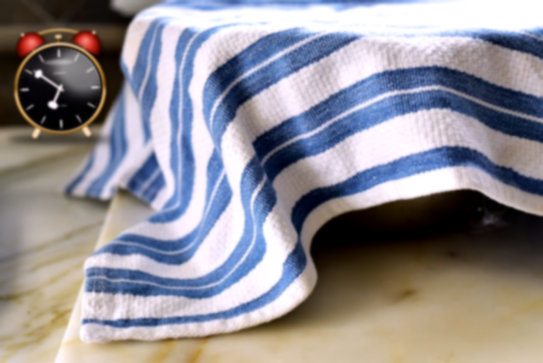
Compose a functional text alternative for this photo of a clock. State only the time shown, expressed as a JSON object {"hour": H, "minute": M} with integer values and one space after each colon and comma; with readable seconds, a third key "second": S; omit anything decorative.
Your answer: {"hour": 6, "minute": 51}
